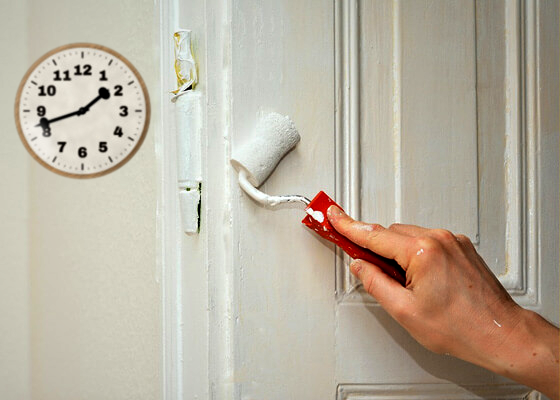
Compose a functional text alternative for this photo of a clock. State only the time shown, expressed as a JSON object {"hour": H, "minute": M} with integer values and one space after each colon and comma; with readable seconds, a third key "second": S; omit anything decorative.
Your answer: {"hour": 1, "minute": 42}
